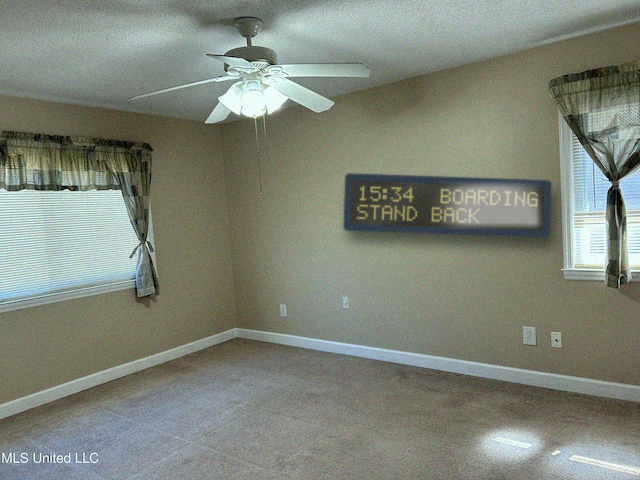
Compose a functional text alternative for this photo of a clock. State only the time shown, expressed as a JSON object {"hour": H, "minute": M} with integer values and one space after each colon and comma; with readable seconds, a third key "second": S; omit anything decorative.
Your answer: {"hour": 15, "minute": 34}
